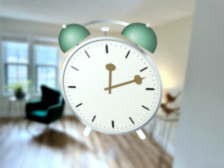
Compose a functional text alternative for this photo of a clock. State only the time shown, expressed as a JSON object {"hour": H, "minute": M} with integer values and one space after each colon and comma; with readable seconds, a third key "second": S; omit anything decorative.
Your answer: {"hour": 12, "minute": 12}
